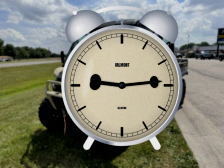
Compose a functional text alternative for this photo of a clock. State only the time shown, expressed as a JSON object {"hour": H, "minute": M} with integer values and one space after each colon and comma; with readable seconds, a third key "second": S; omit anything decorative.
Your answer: {"hour": 9, "minute": 14}
